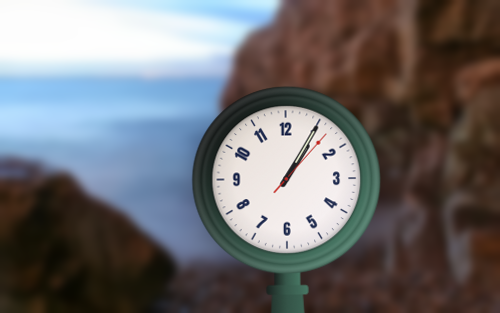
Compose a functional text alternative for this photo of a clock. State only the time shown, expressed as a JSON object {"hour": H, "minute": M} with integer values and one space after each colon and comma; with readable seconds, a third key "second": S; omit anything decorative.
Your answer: {"hour": 1, "minute": 5, "second": 7}
